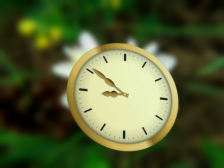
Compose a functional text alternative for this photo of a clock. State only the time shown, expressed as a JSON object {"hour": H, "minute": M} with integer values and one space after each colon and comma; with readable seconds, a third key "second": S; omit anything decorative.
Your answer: {"hour": 8, "minute": 51}
